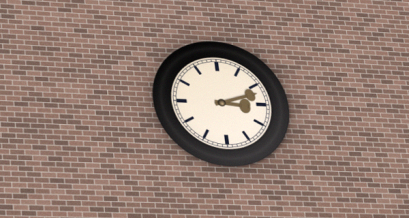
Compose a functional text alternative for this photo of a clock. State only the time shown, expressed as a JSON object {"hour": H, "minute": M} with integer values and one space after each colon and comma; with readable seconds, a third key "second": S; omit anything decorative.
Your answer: {"hour": 3, "minute": 12}
